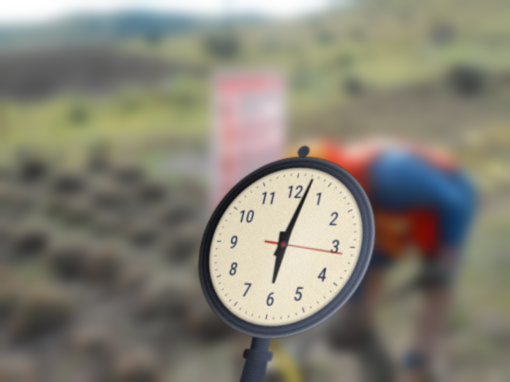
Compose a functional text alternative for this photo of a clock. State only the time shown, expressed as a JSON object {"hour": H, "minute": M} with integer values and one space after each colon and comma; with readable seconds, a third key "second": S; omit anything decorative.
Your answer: {"hour": 6, "minute": 2, "second": 16}
